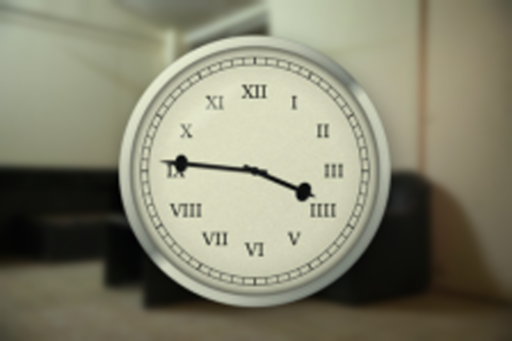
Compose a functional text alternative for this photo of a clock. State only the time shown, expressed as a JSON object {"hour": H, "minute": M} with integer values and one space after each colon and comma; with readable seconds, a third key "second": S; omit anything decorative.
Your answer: {"hour": 3, "minute": 46}
